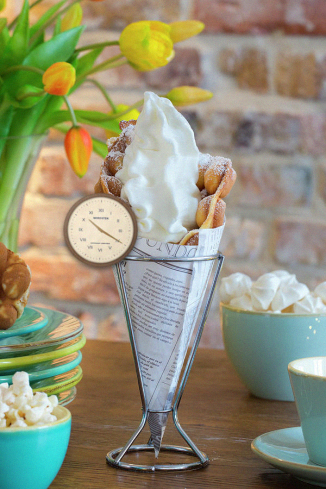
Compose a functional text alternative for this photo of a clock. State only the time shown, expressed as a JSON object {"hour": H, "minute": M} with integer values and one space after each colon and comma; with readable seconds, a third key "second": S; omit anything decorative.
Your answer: {"hour": 10, "minute": 20}
